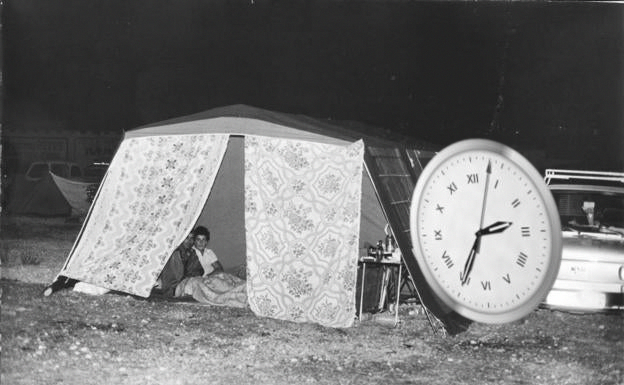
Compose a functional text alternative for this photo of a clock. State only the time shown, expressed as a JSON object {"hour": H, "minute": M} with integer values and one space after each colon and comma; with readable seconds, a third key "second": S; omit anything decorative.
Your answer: {"hour": 2, "minute": 35, "second": 3}
